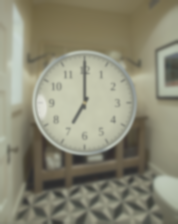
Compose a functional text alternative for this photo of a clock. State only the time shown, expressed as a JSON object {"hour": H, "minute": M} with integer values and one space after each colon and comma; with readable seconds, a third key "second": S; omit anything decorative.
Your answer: {"hour": 7, "minute": 0}
